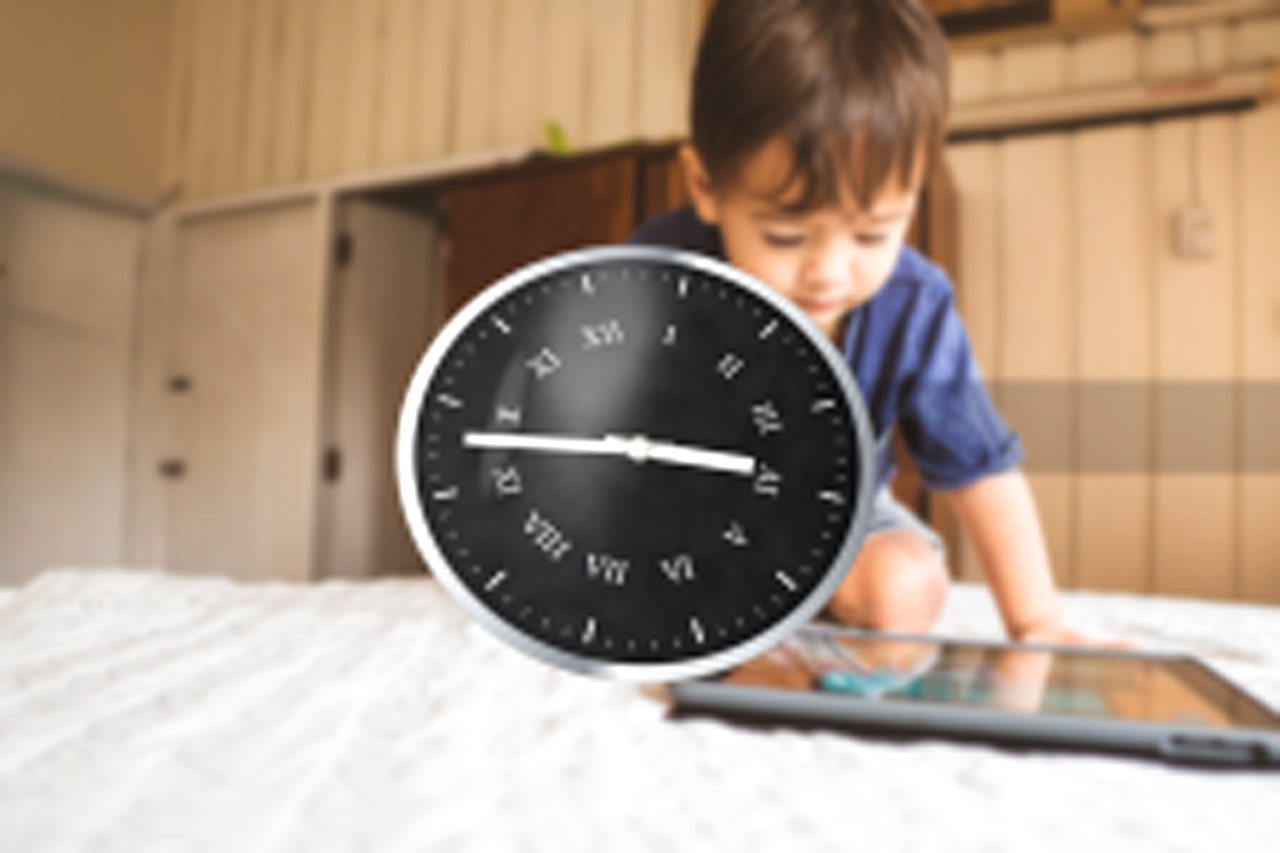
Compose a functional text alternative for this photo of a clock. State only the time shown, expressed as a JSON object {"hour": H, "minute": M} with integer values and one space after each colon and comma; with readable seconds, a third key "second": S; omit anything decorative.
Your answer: {"hour": 3, "minute": 48}
